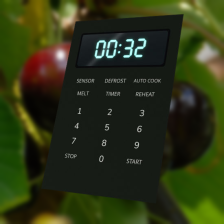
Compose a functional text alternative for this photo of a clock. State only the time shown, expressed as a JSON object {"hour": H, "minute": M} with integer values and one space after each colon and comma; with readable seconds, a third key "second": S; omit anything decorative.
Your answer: {"hour": 0, "minute": 32}
